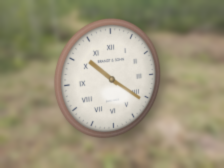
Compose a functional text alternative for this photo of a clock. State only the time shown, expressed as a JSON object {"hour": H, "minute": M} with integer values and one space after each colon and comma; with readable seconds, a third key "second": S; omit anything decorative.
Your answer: {"hour": 10, "minute": 21}
